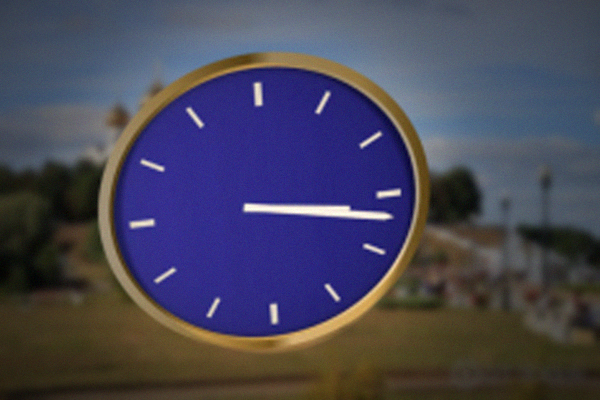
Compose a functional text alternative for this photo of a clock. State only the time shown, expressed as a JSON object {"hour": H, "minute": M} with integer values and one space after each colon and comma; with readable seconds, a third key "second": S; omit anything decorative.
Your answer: {"hour": 3, "minute": 17}
